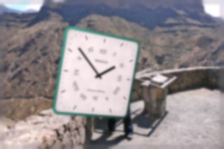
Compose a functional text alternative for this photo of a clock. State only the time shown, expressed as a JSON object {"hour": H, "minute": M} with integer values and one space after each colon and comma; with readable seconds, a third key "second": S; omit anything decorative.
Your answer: {"hour": 1, "minute": 52}
